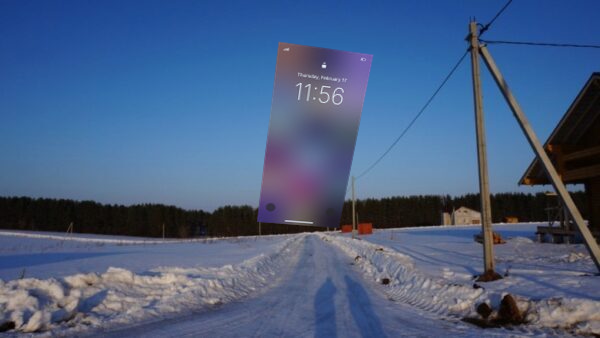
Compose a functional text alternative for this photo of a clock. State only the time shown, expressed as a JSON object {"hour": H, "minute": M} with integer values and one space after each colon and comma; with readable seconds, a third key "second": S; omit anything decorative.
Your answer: {"hour": 11, "minute": 56}
